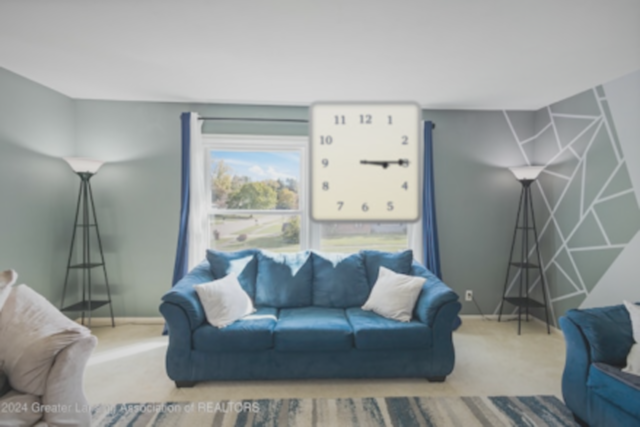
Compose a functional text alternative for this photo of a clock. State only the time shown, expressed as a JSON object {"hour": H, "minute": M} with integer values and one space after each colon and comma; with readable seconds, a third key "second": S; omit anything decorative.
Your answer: {"hour": 3, "minute": 15}
